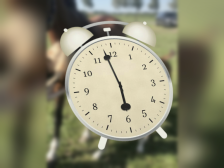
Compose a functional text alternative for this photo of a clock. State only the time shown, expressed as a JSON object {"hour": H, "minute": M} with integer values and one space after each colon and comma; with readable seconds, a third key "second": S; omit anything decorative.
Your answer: {"hour": 5, "minute": 58}
